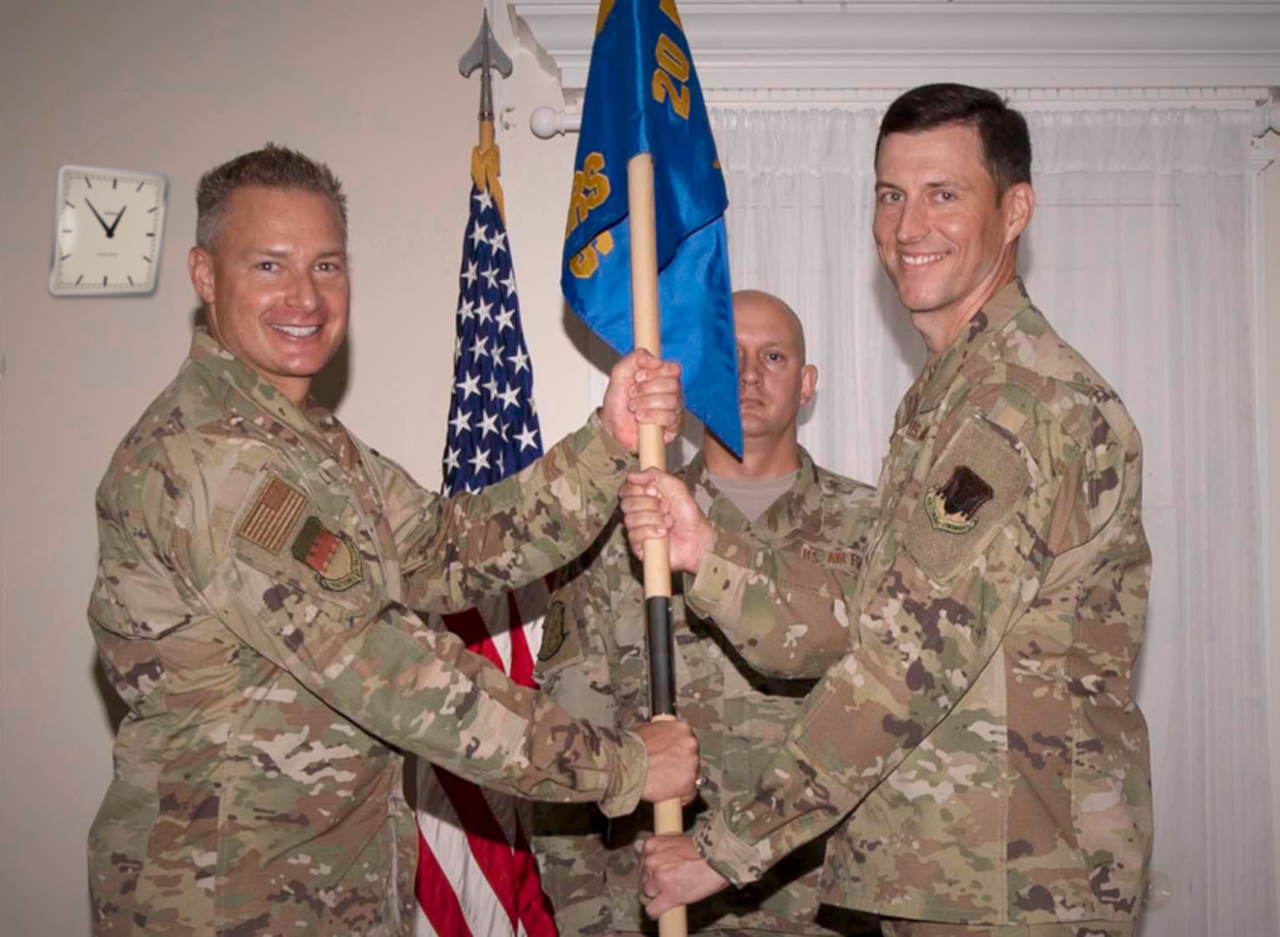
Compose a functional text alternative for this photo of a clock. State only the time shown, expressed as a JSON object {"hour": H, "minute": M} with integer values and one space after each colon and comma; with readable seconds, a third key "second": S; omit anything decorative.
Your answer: {"hour": 12, "minute": 53}
